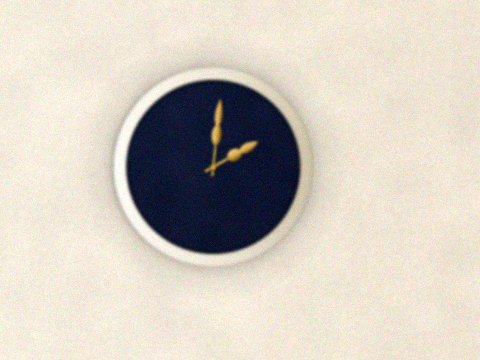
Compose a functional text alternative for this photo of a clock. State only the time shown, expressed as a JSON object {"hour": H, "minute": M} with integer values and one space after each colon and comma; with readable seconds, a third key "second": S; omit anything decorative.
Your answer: {"hour": 2, "minute": 1}
